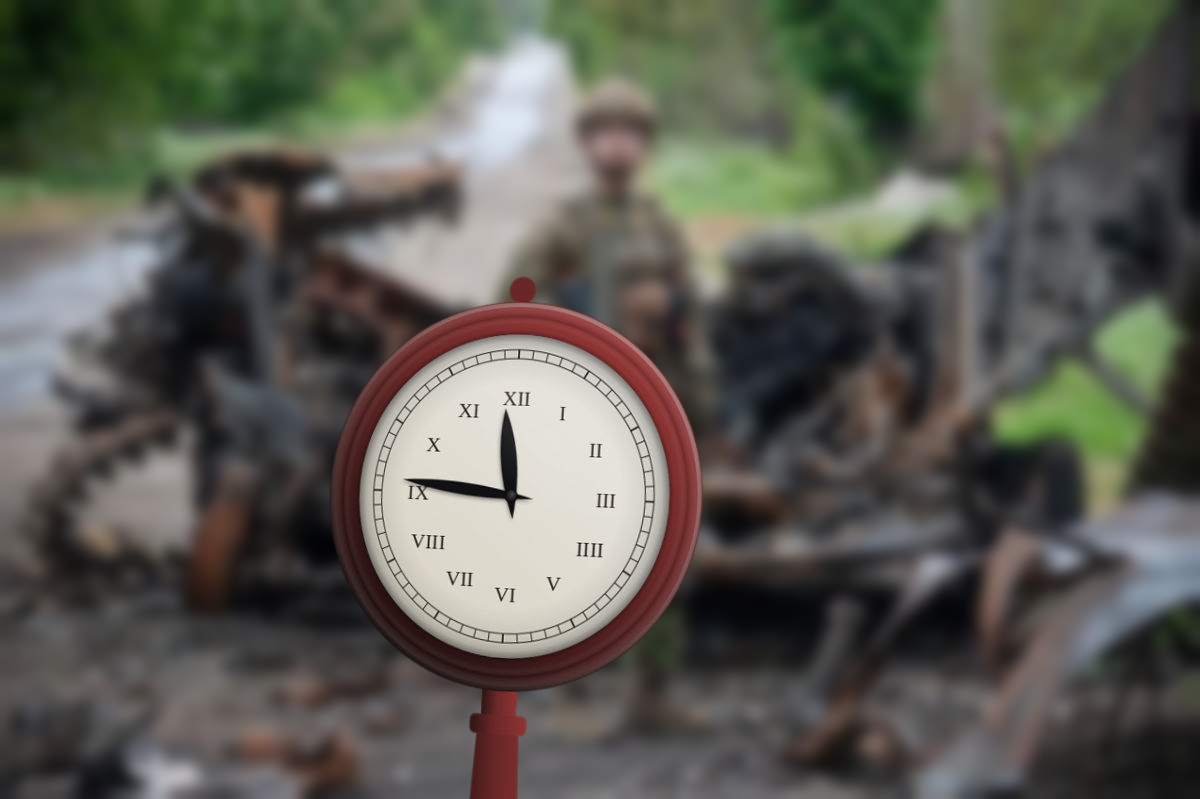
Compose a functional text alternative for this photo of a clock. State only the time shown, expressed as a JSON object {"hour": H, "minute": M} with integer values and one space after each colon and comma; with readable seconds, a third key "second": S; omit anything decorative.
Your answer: {"hour": 11, "minute": 46}
